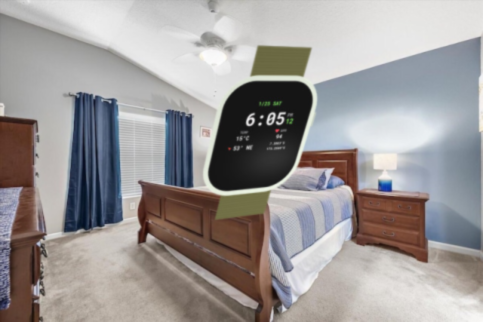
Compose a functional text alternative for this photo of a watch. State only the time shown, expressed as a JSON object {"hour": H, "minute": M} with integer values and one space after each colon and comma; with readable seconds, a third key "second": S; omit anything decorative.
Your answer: {"hour": 6, "minute": 5}
